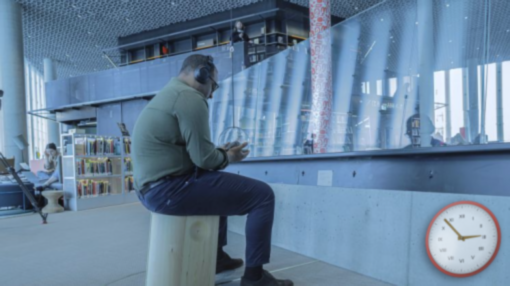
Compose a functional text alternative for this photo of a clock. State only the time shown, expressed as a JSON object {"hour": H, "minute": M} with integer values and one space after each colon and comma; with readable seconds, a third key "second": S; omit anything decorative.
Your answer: {"hour": 2, "minute": 53}
